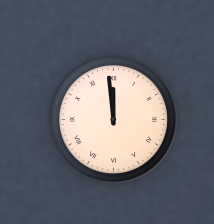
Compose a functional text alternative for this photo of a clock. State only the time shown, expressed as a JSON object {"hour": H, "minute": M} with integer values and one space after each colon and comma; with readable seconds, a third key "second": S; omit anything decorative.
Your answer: {"hour": 11, "minute": 59}
